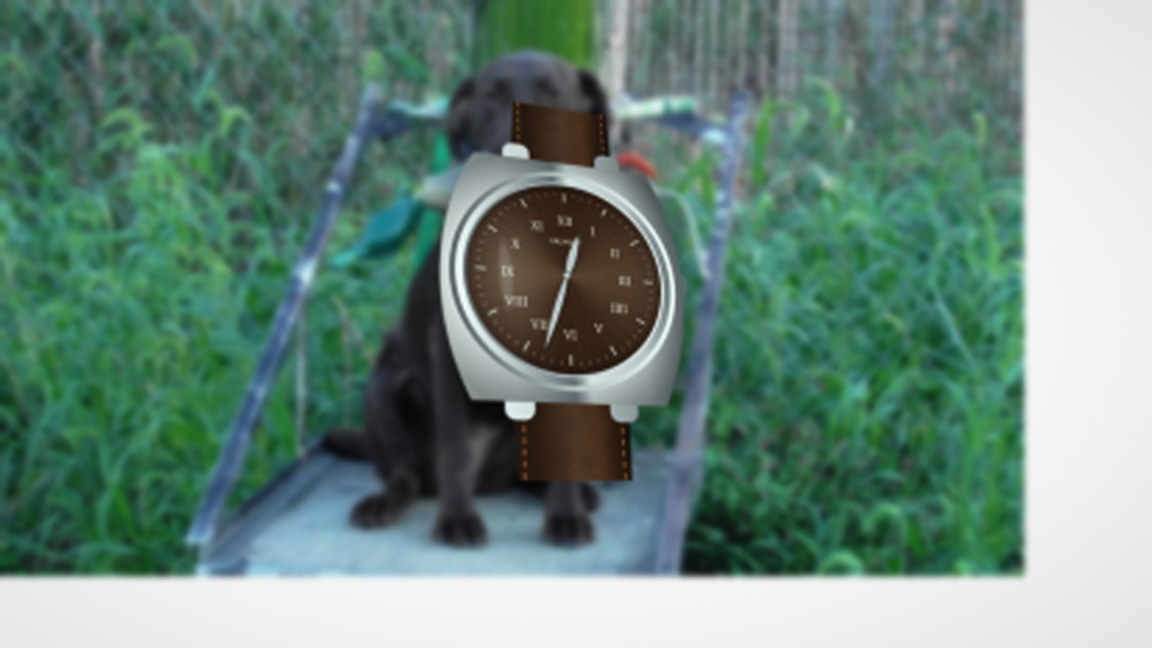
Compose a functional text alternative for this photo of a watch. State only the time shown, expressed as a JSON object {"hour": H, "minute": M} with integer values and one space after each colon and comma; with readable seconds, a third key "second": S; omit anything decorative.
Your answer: {"hour": 12, "minute": 33}
